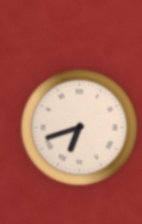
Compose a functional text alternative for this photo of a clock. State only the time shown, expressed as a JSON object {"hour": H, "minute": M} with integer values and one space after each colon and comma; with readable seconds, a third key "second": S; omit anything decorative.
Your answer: {"hour": 6, "minute": 42}
